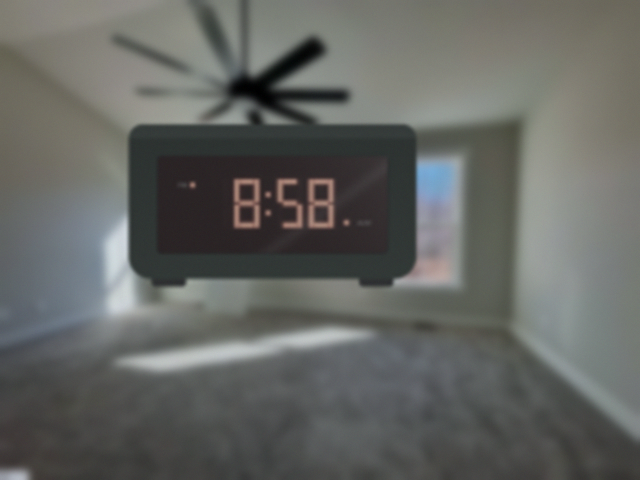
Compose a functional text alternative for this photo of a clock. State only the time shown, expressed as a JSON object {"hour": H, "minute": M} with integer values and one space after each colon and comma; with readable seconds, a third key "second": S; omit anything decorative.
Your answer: {"hour": 8, "minute": 58}
